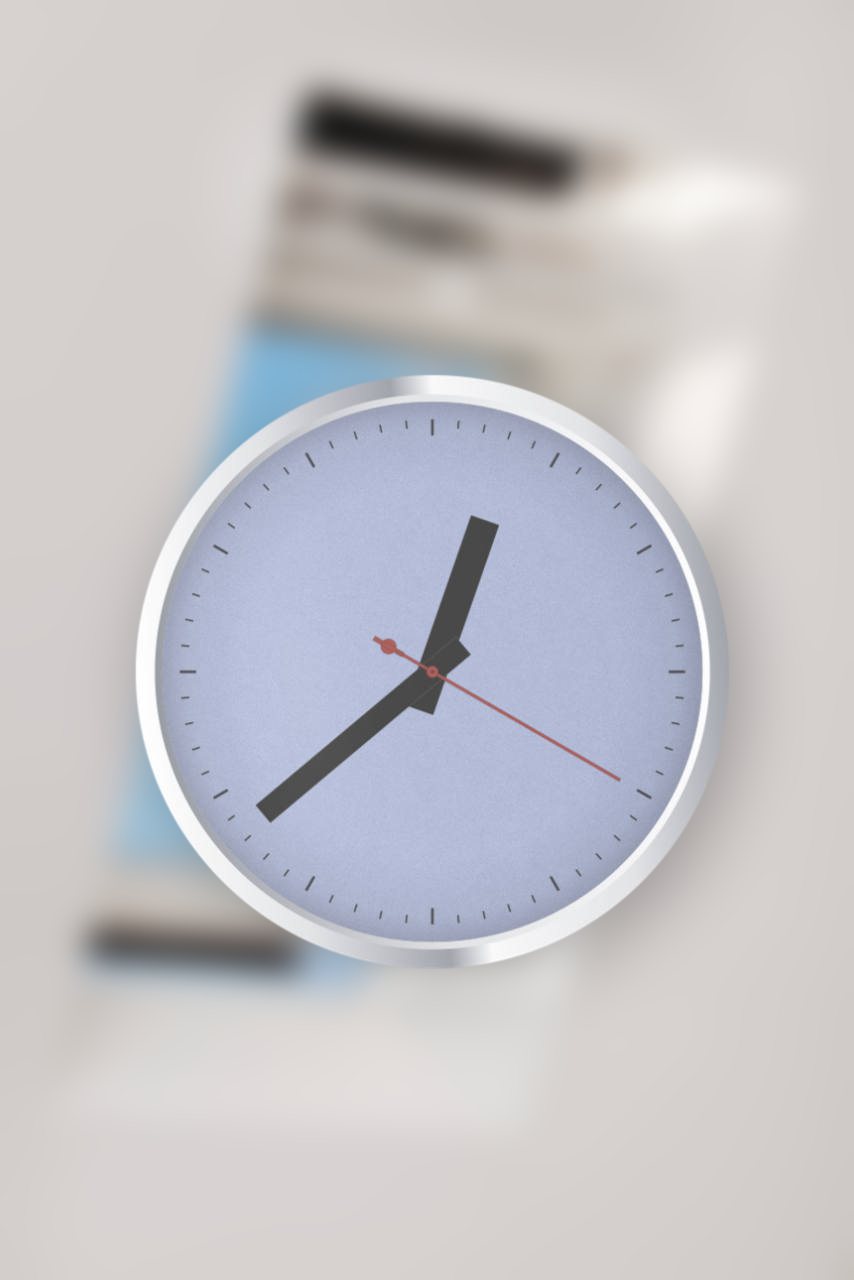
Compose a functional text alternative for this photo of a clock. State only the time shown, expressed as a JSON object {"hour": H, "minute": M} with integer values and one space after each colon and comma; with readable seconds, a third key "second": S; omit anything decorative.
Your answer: {"hour": 12, "minute": 38, "second": 20}
